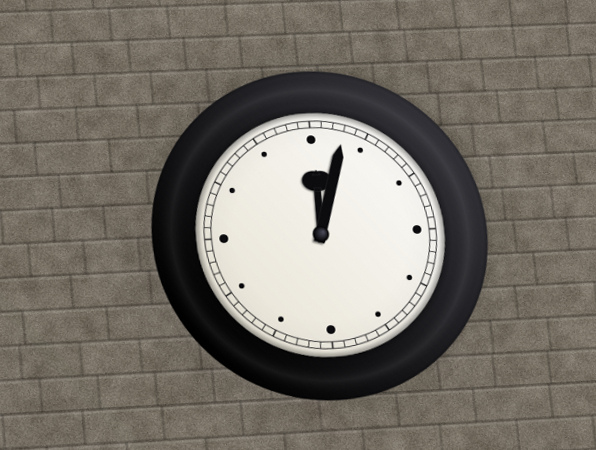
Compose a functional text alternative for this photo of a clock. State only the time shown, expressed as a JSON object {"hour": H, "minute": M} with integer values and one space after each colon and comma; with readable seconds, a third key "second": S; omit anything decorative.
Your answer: {"hour": 12, "minute": 3}
